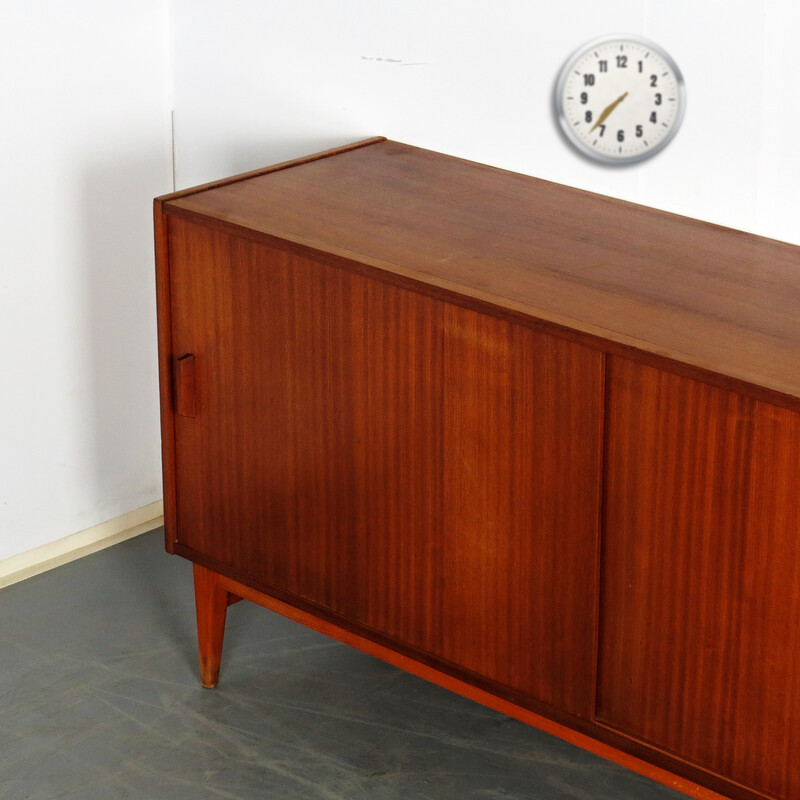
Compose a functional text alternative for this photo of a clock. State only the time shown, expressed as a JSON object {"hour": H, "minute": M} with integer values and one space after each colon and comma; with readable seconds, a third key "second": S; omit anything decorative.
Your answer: {"hour": 7, "minute": 37}
